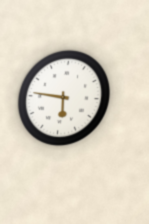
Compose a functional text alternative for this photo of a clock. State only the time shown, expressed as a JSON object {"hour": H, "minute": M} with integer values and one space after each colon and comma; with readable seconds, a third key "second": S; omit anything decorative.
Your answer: {"hour": 5, "minute": 46}
